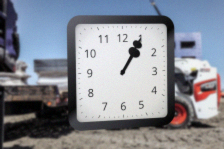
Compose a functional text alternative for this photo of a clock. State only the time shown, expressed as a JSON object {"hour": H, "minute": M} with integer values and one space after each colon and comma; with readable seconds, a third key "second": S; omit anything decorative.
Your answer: {"hour": 1, "minute": 5}
